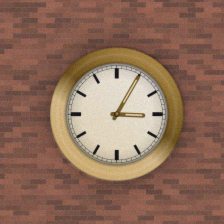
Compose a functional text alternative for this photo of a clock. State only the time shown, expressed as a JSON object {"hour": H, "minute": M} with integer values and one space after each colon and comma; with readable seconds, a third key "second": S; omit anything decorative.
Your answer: {"hour": 3, "minute": 5}
